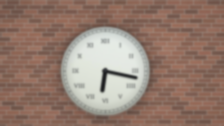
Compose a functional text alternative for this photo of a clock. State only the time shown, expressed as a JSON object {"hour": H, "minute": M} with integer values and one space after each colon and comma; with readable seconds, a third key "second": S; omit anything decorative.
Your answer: {"hour": 6, "minute": 17}
